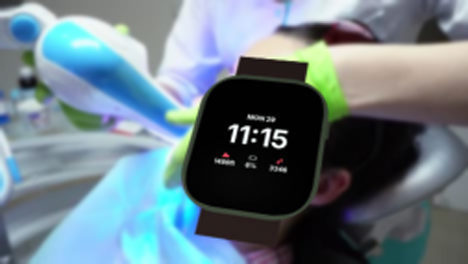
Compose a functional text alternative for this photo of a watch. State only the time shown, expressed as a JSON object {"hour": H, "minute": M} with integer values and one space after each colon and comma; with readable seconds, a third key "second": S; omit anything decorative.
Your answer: {"hour": 11, "minute": 15}
